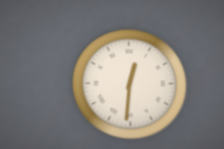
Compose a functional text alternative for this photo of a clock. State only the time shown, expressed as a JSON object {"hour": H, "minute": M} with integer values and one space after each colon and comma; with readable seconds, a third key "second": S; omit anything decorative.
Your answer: {"hour": 12, "minute": 31}
